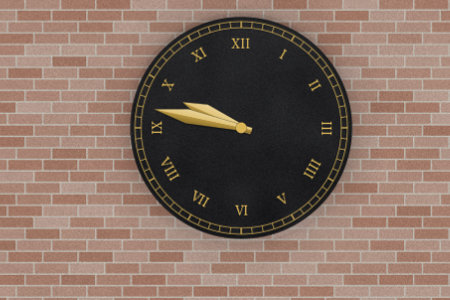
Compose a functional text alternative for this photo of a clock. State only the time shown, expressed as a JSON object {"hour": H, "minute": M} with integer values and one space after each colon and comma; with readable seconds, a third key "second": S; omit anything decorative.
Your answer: {"hour": 9, "minute": 47}
